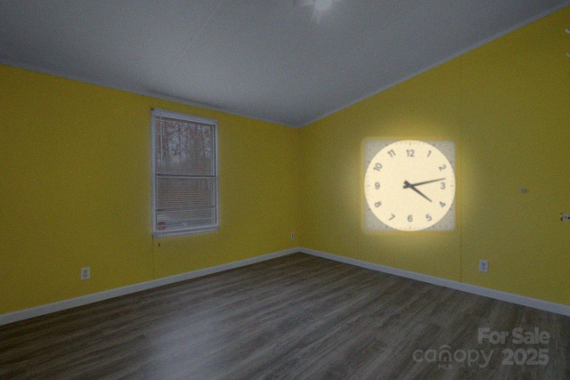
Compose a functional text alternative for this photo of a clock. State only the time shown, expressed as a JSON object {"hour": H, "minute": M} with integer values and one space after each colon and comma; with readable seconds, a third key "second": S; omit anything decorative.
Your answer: {"hour": 4, "minute": 13}
